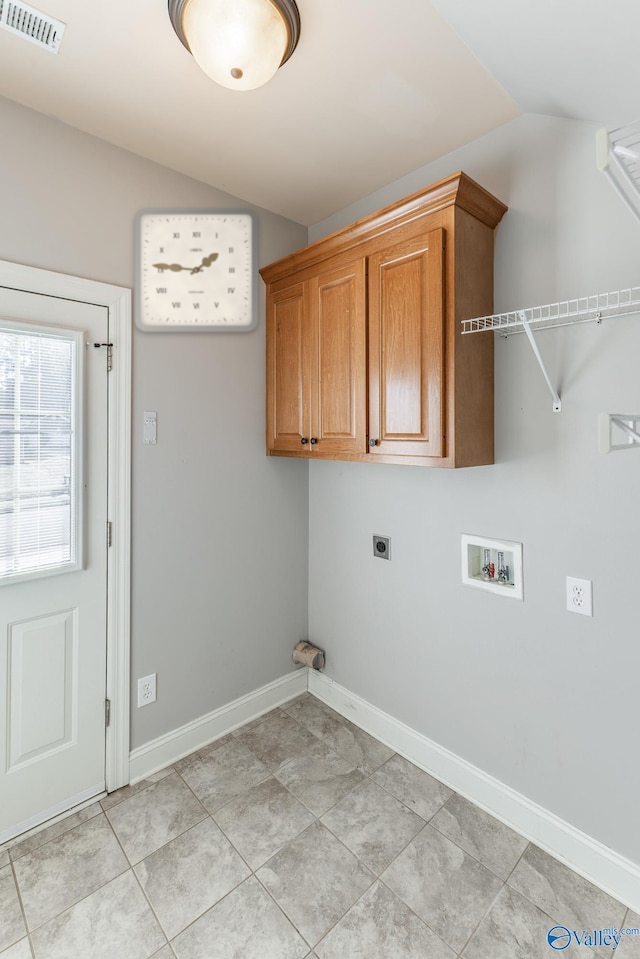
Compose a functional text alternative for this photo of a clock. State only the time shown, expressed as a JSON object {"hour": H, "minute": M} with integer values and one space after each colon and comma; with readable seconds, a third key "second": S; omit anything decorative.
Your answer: {"hour": 1, "minute": 46}
